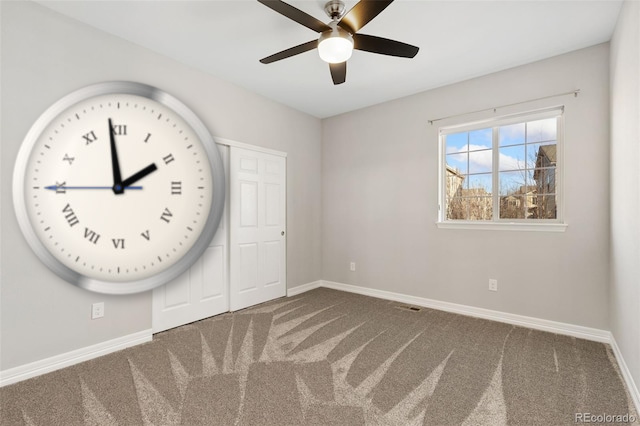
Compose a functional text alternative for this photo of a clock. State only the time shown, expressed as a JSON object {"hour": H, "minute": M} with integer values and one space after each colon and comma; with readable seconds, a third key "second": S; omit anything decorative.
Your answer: {"hour": 1, "minute": 58, "second": 45}
